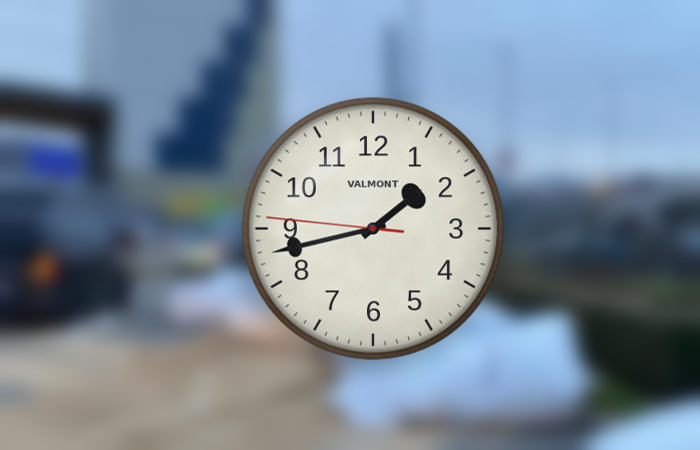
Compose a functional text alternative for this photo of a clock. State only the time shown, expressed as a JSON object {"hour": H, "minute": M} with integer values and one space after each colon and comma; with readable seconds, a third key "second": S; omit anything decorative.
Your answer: {"hour": 1, "minute": 42, "second": 46}
